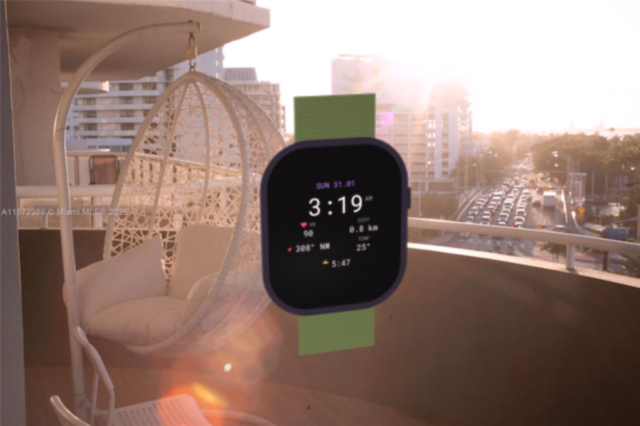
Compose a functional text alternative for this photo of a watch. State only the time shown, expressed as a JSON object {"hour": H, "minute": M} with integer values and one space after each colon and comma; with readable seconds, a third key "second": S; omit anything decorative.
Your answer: {"hour": 3, "minute": 19}
